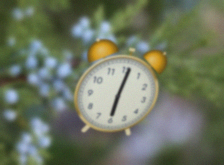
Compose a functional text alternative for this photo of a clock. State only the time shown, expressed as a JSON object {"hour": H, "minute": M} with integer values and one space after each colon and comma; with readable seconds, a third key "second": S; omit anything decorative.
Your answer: {"hour": 6, "minute": 1}
